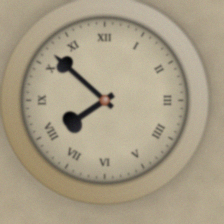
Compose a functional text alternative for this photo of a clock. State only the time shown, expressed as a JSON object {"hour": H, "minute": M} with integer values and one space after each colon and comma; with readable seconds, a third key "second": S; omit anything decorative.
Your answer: {"hour": 7, "minute": 52}
